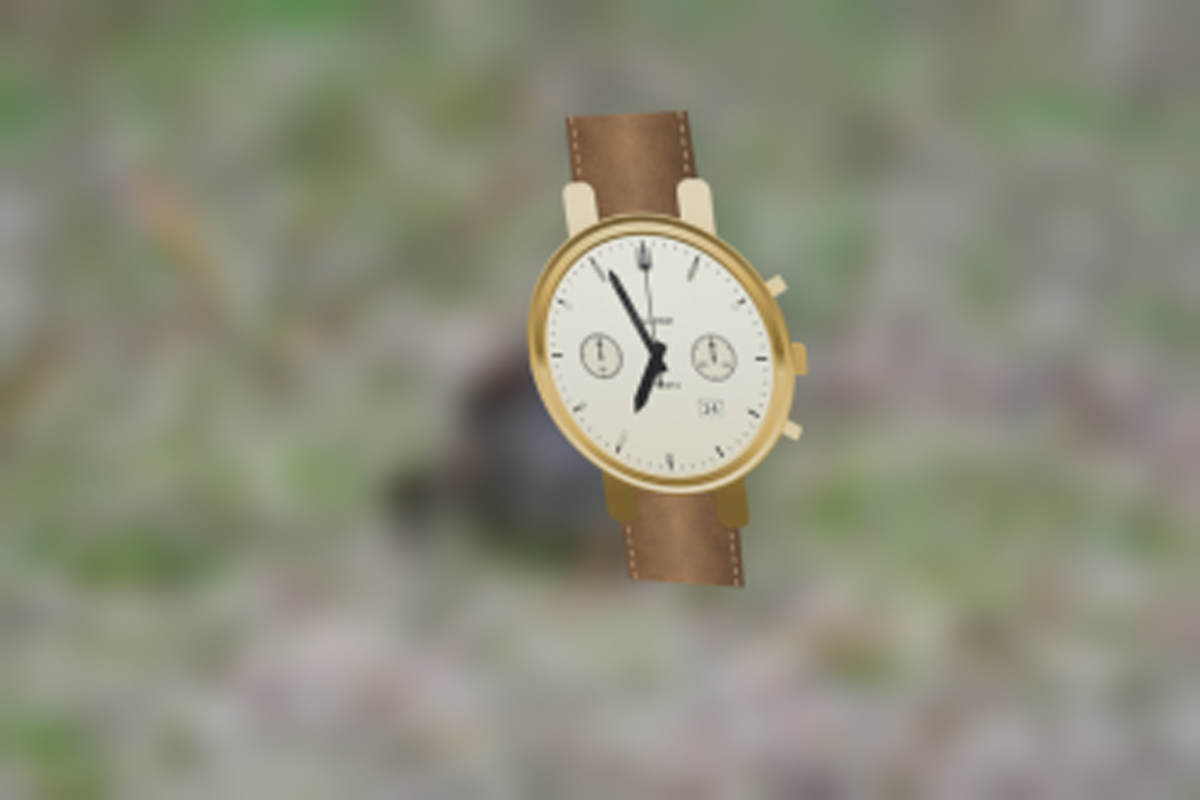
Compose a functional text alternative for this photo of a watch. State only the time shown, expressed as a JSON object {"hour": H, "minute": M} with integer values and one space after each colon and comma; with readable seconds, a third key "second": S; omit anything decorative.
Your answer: {"hour": 6, "minute": 56}
